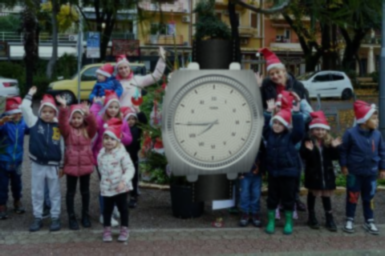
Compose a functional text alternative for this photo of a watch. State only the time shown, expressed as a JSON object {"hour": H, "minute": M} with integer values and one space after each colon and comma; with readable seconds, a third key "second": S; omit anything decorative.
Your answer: {"hour": 7, "minute": 45}
